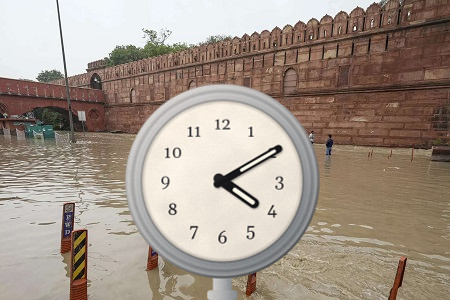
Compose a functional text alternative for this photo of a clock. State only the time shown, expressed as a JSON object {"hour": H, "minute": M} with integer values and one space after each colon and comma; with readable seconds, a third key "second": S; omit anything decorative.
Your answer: {"hour": 4, "minute": 10}
